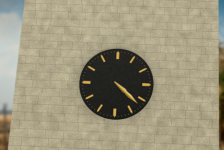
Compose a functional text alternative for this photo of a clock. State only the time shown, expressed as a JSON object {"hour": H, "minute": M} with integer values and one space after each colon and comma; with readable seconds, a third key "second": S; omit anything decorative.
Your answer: {"hour": 4, "minute": 22}
